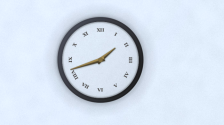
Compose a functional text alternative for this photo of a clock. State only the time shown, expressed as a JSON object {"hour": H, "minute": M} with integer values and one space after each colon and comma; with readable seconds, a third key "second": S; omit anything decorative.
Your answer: {"hour": 1, "minute": 42}
